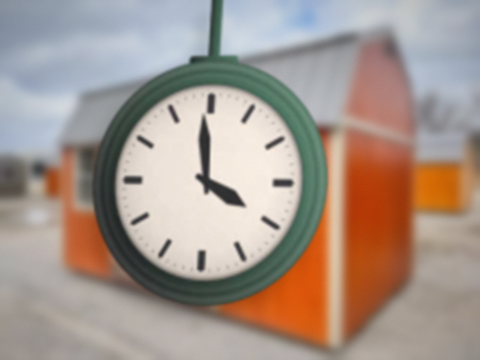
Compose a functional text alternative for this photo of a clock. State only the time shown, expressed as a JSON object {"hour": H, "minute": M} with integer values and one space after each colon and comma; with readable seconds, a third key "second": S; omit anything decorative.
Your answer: {"hour": 3, "minute": 59}
